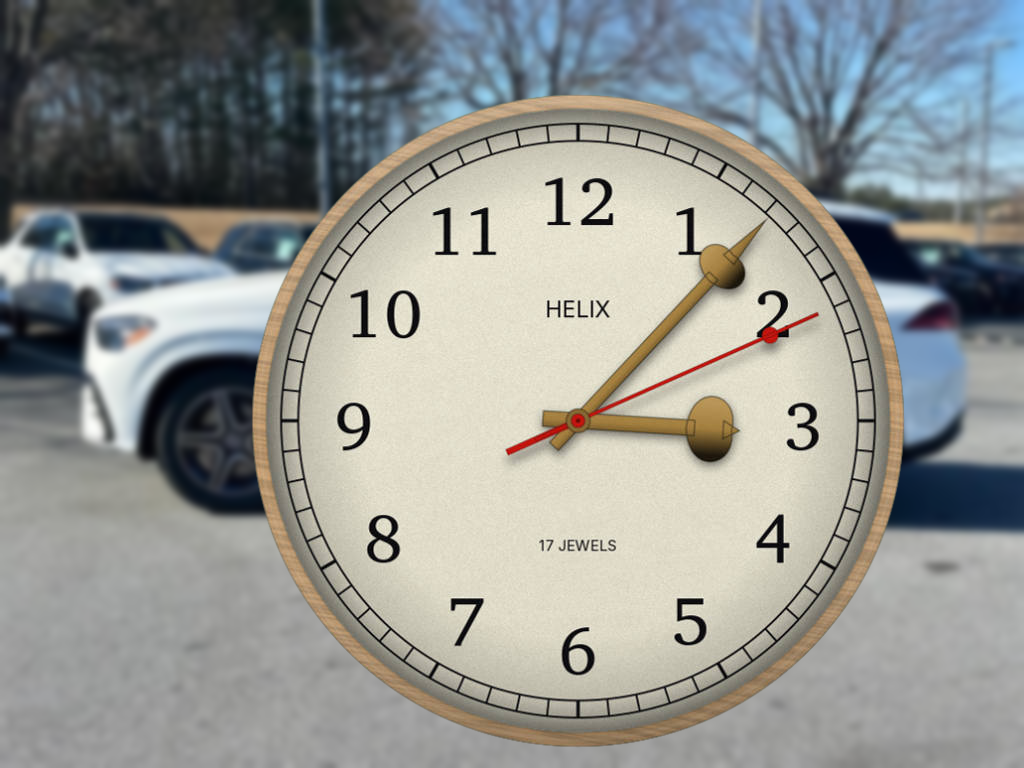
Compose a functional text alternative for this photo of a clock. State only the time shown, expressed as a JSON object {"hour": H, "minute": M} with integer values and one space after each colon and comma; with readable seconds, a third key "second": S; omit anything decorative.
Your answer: {"hour": 3, "minute": 7, "second": 11}
